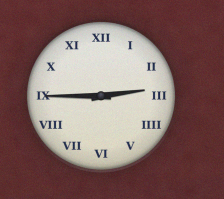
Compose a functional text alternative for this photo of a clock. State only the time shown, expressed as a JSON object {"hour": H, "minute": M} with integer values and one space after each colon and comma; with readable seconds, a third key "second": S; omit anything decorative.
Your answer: {"hour": 2, "minute": 45}
